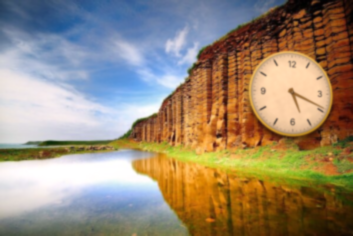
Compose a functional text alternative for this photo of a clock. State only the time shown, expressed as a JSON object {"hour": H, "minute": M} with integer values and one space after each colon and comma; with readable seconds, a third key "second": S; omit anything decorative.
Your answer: {"hour": 5, "minute": 19}
